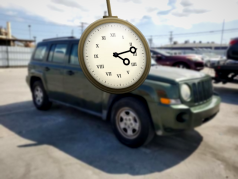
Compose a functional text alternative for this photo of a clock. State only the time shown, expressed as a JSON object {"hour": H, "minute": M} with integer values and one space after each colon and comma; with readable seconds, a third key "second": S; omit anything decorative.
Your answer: {"hour": 4, "minute": 13}
